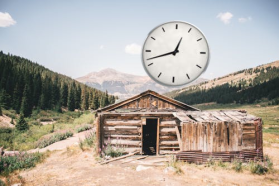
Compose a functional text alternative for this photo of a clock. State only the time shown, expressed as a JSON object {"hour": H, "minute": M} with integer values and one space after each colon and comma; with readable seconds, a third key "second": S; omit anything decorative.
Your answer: {"hour": 12, "minute": 42}
